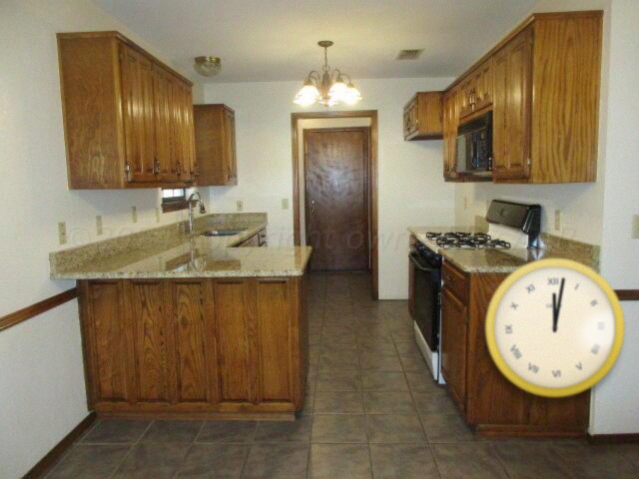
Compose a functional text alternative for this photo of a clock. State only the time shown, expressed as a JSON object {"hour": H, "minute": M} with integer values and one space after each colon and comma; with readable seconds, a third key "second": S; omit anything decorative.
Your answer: {"hour": 12, "minute": 2}
